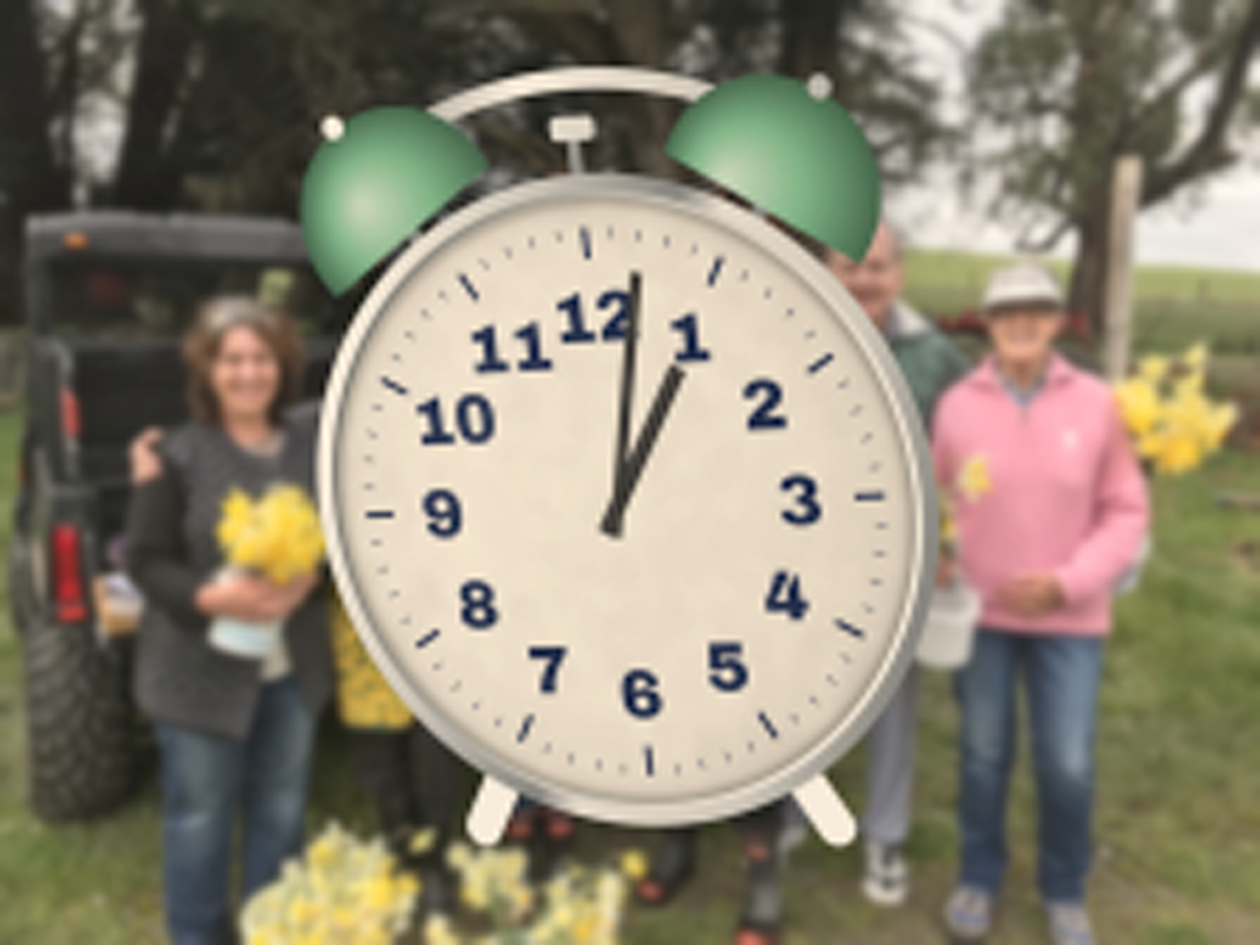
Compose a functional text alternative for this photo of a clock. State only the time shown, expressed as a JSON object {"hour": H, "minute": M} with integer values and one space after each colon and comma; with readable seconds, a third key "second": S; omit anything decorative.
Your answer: {"hour": 1, "minute": 2}
